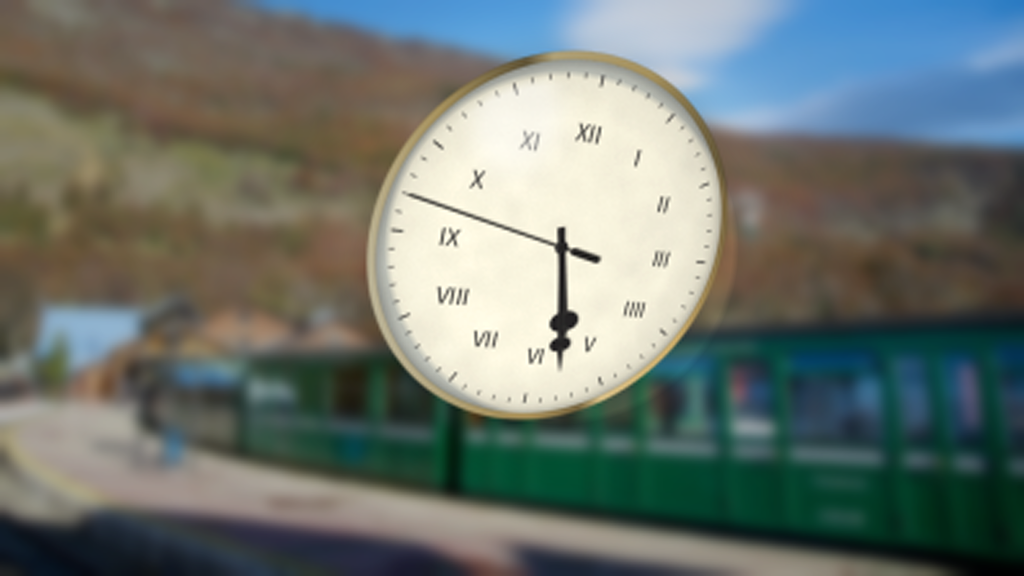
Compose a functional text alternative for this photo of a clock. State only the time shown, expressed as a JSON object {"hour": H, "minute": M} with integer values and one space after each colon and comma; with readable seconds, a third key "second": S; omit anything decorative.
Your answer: {"hour": 5, "minute": 27, "second": 47}
